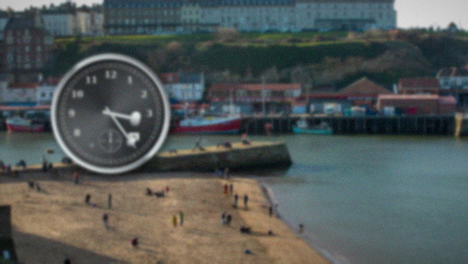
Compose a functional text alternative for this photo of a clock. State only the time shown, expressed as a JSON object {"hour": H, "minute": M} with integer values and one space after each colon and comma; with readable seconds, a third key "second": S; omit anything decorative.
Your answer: {"hour": 3, "minute": 24}
